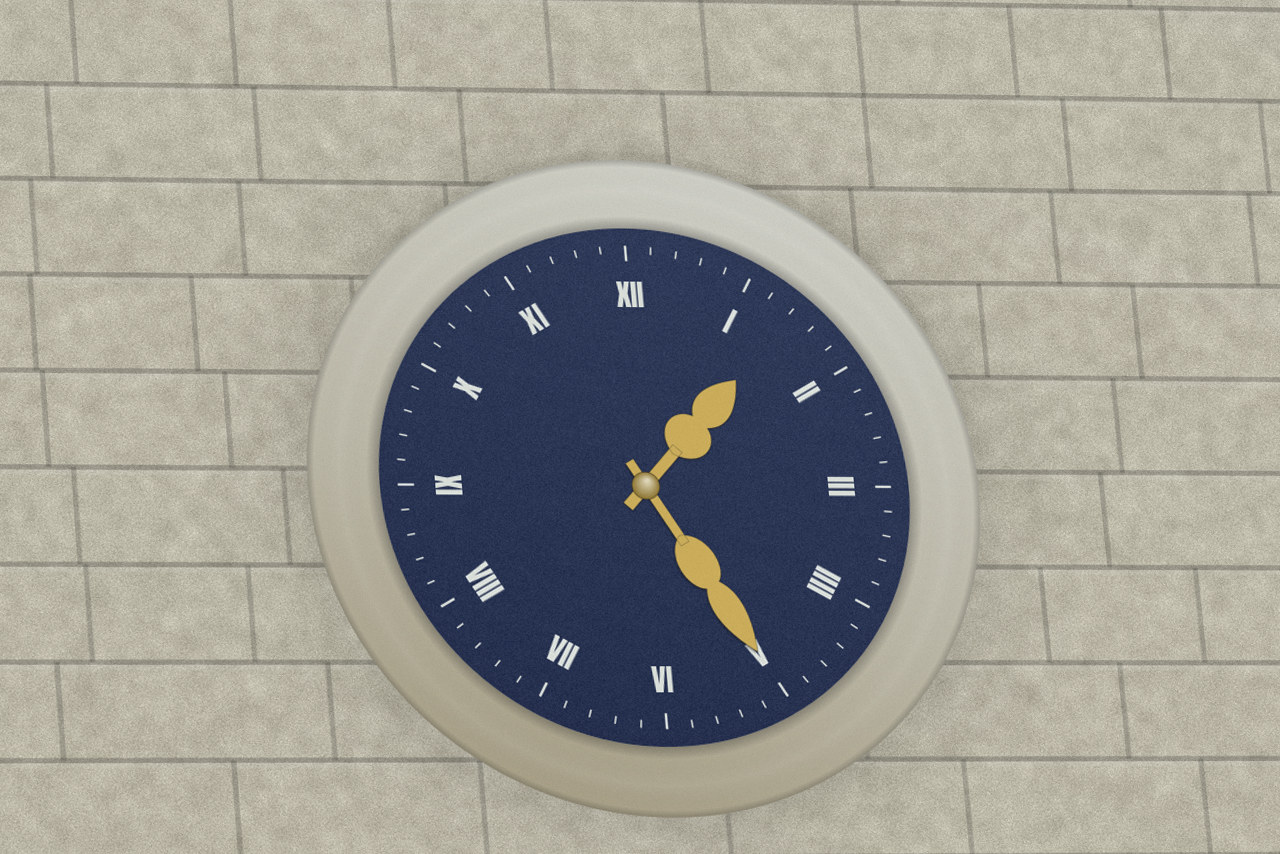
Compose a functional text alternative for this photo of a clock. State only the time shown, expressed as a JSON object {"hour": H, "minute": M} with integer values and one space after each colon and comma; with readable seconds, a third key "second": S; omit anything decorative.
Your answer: {"hour": 1, "minute": 25}
